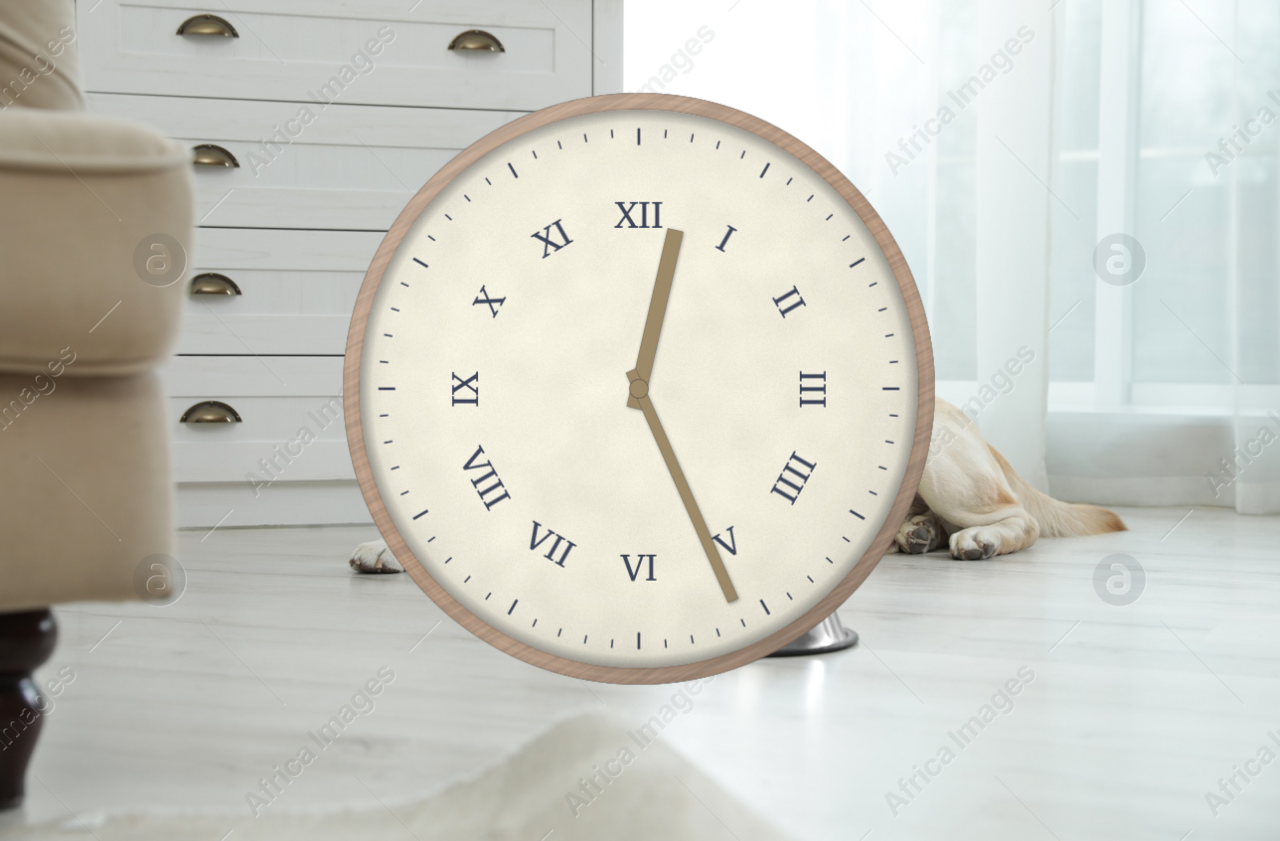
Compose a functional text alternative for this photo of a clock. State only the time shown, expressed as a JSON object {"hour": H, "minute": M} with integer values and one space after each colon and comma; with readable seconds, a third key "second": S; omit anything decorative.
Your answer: {"hour": 12, "minute": 26}
